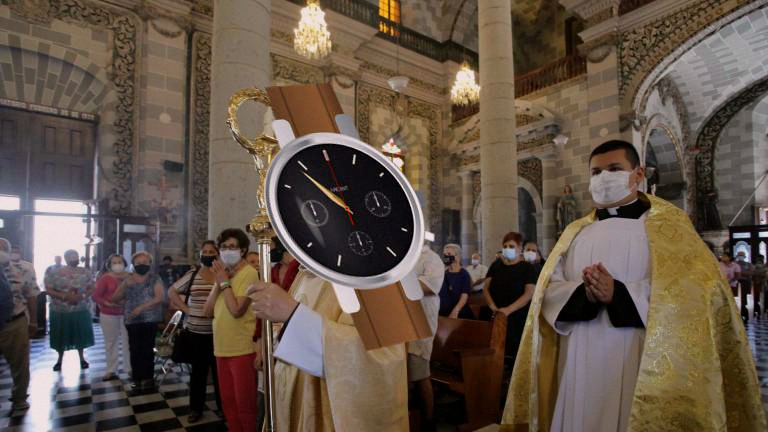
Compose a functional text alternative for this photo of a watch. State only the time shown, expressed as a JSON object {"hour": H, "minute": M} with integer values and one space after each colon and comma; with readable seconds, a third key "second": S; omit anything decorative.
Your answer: {"hour": 10, "minute": 54}
